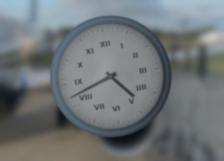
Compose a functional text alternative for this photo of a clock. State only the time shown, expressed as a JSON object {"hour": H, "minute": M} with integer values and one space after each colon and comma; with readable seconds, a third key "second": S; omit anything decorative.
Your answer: {"hour": 4, "minute": 42}
